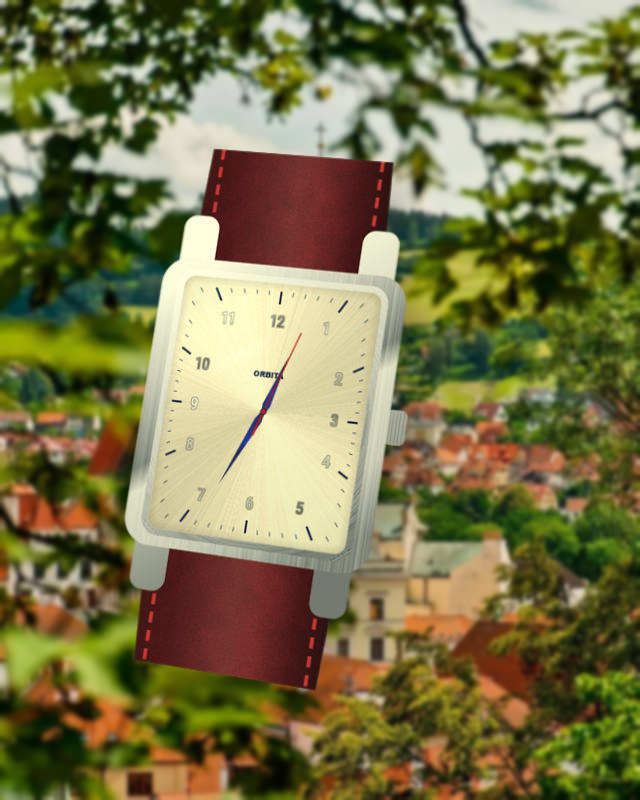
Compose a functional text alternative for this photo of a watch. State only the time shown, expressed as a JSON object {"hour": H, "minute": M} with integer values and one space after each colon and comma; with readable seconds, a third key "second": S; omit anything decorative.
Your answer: {"hour": 12, "minute": 34, "second": 3}
